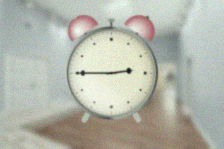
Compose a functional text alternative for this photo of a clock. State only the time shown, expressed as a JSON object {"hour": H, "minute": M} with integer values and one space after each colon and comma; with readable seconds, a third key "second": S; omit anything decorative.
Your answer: {"hour": 2, "minute": 45}
